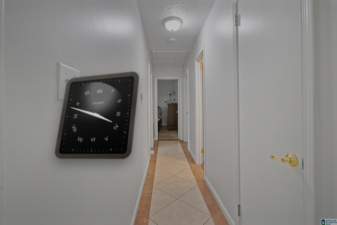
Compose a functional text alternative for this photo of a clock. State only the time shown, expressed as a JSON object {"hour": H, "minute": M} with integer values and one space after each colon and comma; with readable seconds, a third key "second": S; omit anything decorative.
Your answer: {"hour": 3, "minute": 48}
